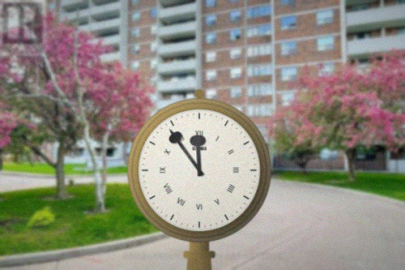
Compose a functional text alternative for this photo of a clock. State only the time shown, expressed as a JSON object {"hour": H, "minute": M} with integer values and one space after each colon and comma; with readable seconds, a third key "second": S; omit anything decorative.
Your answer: {"hour": 11, "minute": 54}
